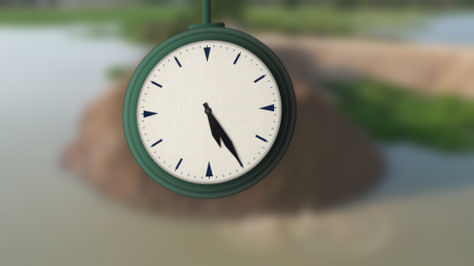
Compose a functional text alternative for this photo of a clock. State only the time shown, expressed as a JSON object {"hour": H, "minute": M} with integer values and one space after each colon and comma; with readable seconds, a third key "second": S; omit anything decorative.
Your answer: {"hour": 5, "minute": 25}
